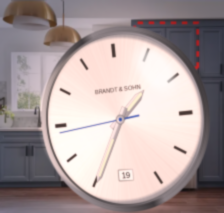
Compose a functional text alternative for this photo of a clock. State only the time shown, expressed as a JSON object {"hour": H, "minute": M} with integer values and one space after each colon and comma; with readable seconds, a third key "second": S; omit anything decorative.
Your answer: {"hour": 1, "minute": 34, "second": 44}
